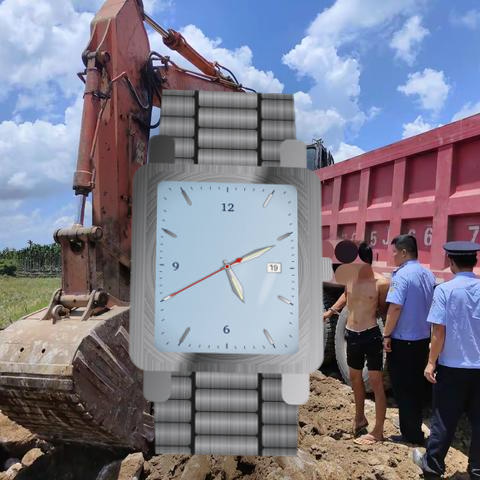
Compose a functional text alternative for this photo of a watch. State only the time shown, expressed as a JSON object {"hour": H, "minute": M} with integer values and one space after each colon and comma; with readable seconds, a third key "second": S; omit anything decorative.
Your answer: {"hour": 5, "minute": 10, "second": 40}
